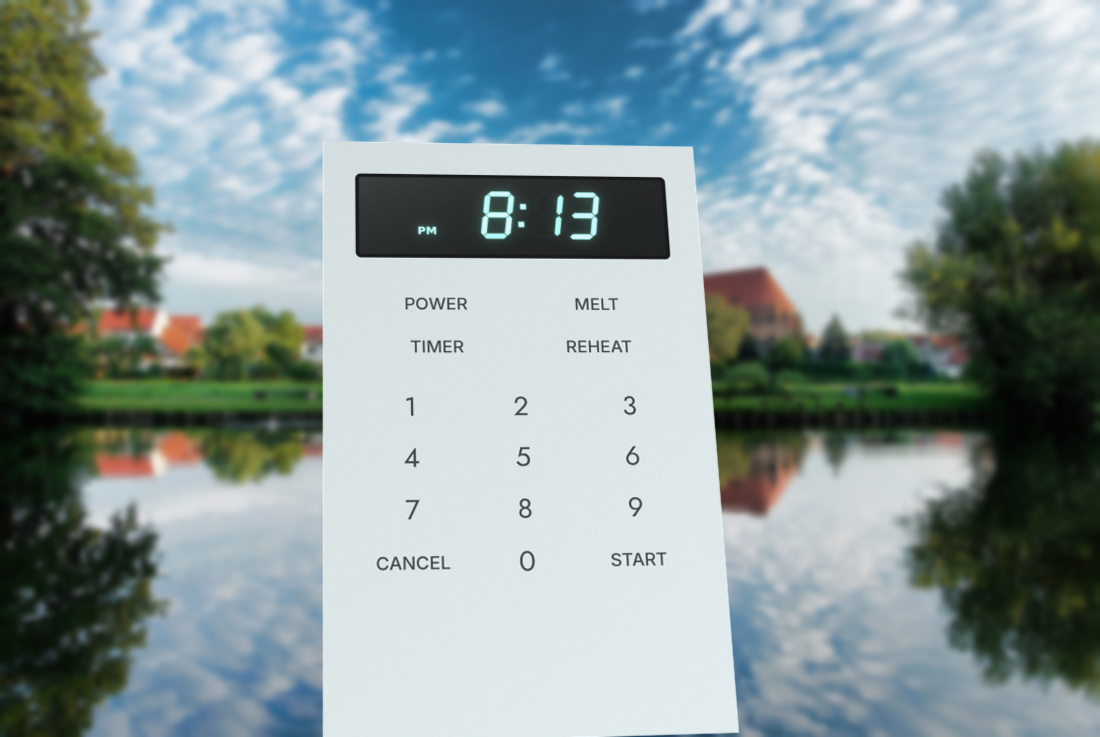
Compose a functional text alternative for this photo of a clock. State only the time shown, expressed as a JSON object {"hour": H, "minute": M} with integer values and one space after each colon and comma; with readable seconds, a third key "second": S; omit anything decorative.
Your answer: {"hour": 8, "minute": 13}
